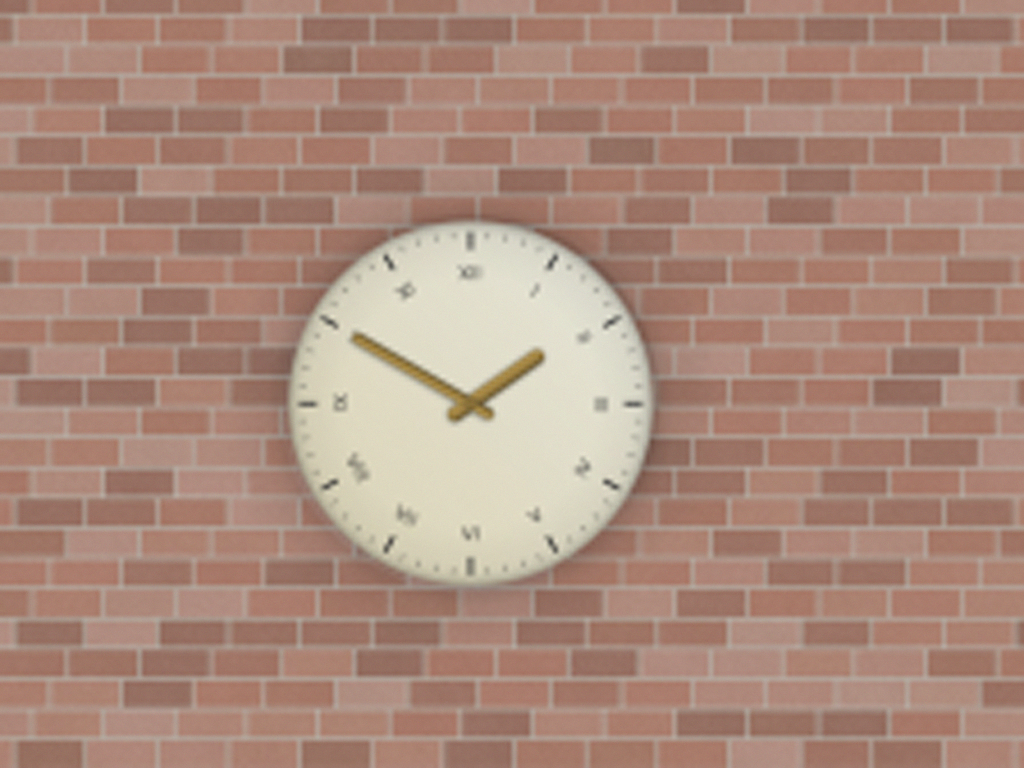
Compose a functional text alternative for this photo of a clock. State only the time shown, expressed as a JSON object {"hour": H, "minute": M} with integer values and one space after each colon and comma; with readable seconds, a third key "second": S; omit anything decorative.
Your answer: {"hour": 1, "minute": 50}
